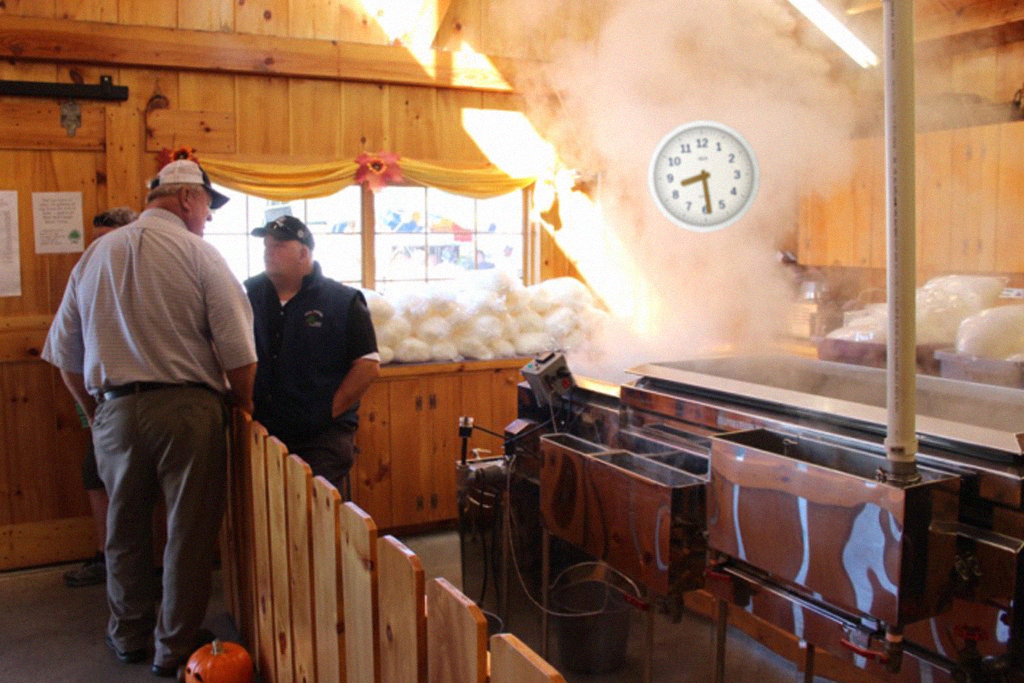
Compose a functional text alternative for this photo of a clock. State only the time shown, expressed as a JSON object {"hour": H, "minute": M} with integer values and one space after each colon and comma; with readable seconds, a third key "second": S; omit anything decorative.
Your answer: {"hour": 8, "minute": 29}
